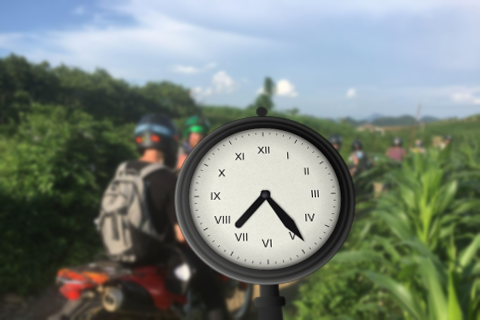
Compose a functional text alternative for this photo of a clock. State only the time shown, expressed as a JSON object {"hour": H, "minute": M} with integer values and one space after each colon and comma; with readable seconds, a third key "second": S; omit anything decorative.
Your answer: {"hour": 7, "minute": 24}
